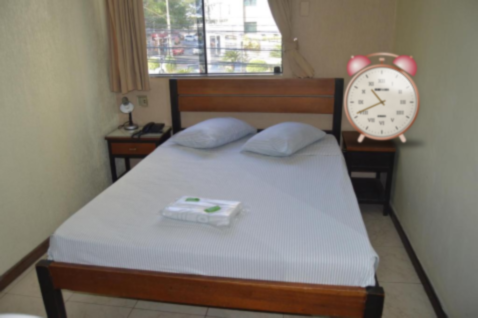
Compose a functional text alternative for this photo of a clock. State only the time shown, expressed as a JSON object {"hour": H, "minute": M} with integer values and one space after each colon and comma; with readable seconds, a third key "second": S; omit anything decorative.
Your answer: {"hour": 10, "minute": 41}
